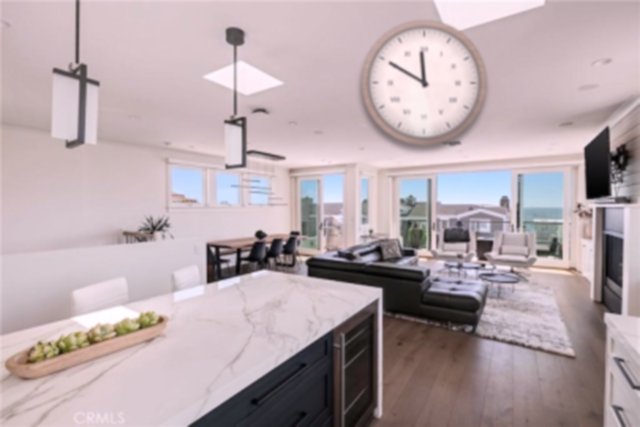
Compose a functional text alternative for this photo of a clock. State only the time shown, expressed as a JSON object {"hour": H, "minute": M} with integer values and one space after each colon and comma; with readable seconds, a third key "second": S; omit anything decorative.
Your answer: {"hour": 11, "minute": 50}
